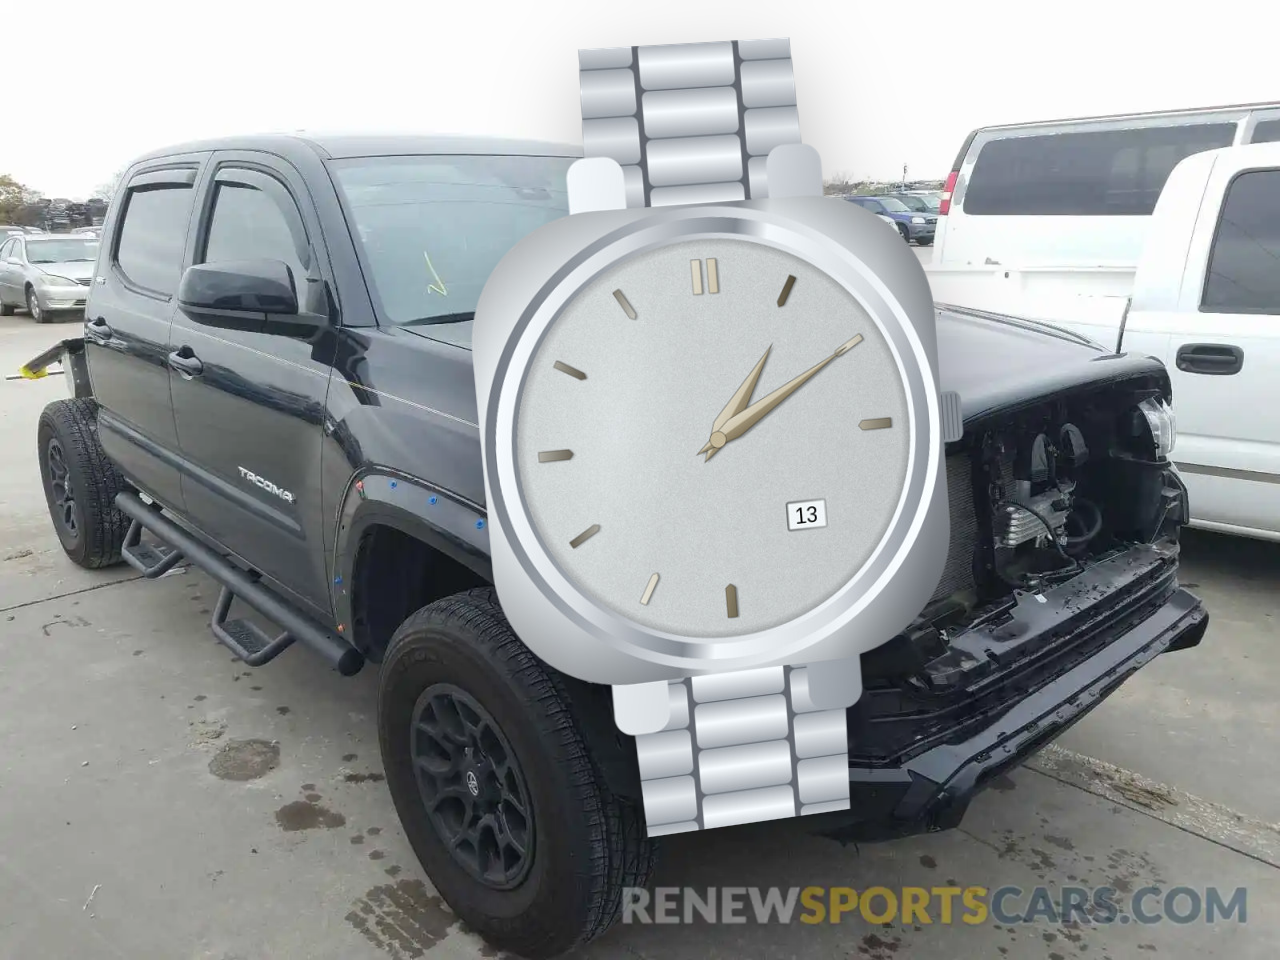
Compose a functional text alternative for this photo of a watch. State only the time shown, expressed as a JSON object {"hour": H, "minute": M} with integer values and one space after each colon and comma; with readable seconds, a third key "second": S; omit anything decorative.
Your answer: {"hour": 1, "minute": 10}
